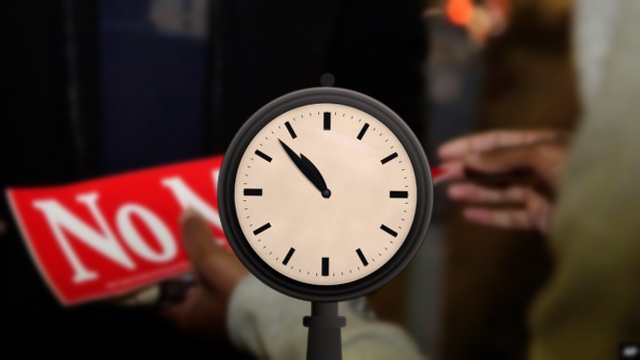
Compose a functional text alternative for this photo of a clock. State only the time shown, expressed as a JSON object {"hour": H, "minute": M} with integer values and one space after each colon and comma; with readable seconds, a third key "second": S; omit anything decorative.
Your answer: {"hour": 10, "minute": 53}
